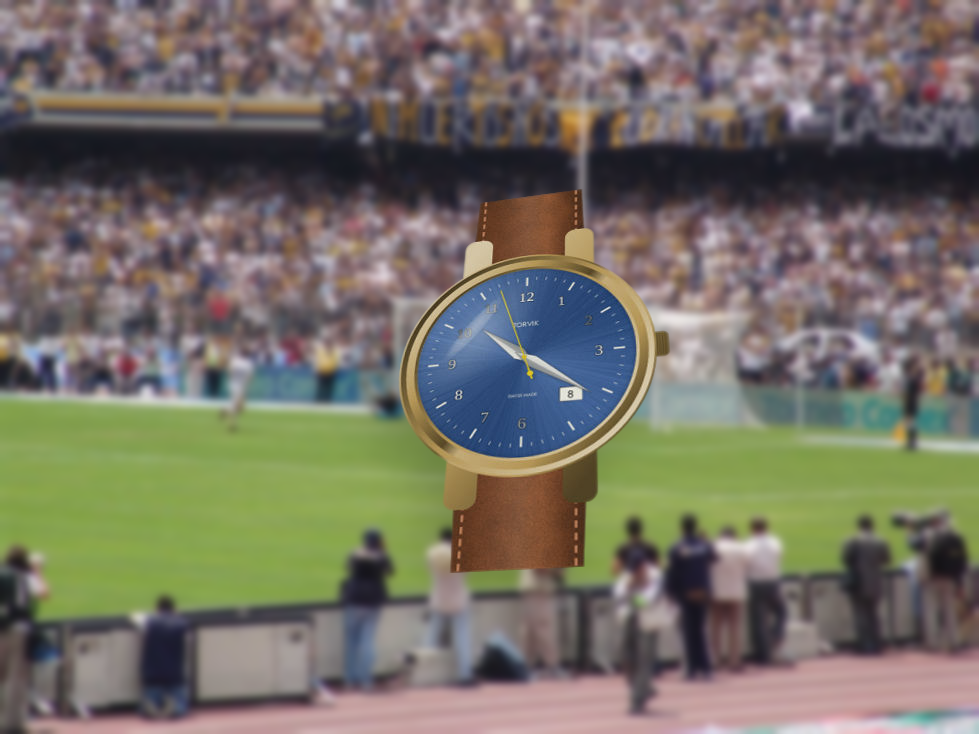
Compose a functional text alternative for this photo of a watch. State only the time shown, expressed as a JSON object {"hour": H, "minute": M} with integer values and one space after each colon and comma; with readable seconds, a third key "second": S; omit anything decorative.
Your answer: {"hour": 10, "minute": 20, "second": 57}
